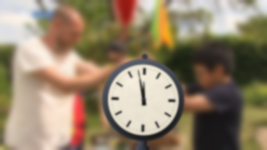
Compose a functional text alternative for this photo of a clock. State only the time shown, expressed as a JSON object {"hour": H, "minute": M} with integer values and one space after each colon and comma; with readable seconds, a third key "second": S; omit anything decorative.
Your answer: {"hour": 11, "minute": 58}
